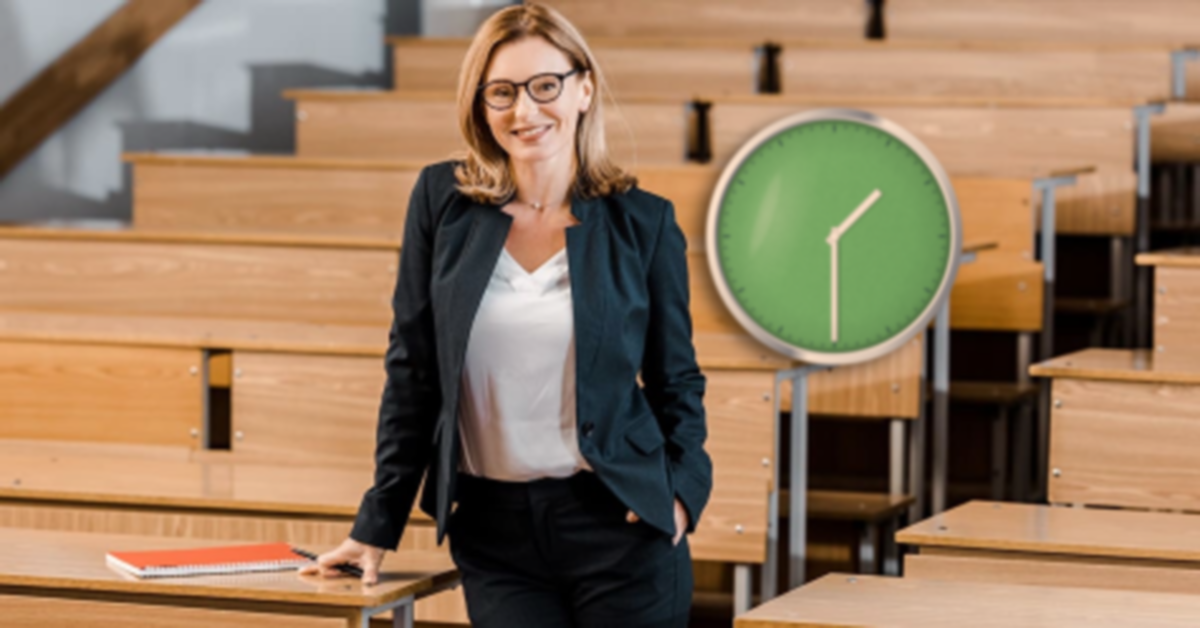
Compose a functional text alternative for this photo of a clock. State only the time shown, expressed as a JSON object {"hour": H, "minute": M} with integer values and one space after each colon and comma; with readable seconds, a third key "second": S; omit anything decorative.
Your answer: {"hour": 1, "minute": 30}
